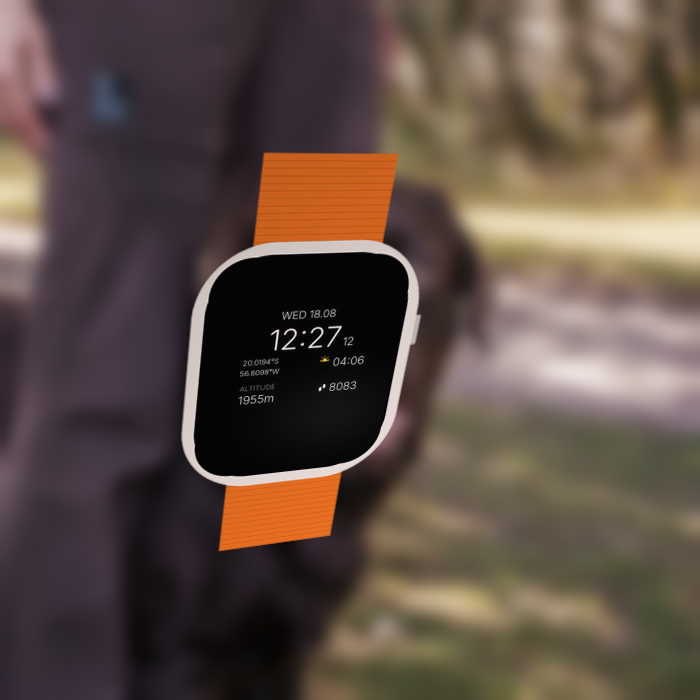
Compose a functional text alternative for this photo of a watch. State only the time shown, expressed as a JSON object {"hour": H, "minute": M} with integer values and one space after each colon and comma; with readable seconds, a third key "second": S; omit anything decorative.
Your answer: {"hour": 12, "minute": 27, "second": 12}
